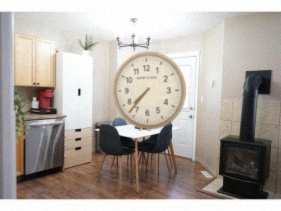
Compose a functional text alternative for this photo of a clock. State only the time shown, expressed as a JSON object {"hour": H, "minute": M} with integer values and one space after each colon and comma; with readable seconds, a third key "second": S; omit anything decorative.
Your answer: {"hour": 7, "minute": 37}
